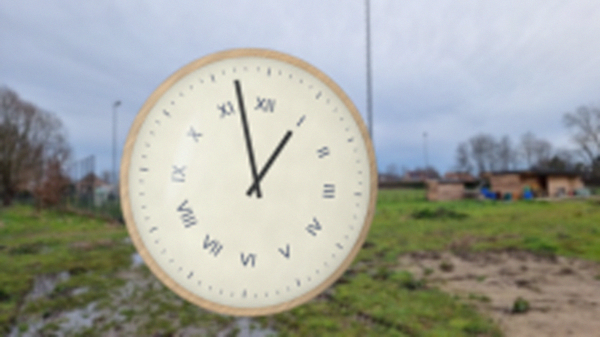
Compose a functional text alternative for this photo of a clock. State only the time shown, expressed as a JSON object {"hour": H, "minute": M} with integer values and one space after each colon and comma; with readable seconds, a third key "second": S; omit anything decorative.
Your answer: {"hour": 12, "minute": 57}
